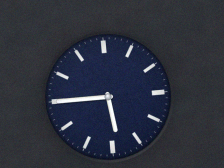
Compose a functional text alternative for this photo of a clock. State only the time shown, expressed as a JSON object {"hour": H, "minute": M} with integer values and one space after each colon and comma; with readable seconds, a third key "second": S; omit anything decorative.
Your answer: {"hour": 5, "minute": 45}
